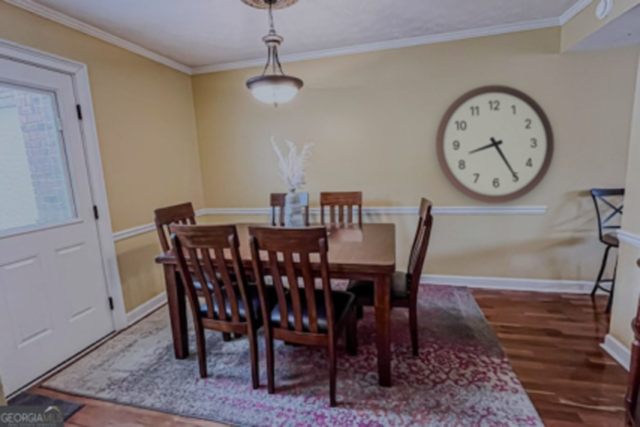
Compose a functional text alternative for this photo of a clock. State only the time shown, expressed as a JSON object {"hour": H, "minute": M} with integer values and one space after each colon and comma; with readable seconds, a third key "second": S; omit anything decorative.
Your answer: {"hour": 8, "minute": 25}
